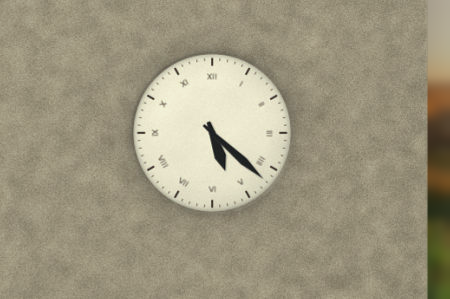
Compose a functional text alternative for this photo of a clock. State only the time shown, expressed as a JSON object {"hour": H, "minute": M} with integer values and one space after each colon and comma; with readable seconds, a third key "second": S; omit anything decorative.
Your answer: {"hour": 5, "minute": 22}
